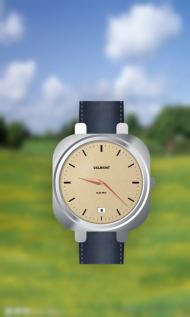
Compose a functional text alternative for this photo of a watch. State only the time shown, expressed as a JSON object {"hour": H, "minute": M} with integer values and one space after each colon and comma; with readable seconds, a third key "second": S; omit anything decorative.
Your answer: {"hour": 9, "minute": 22}
